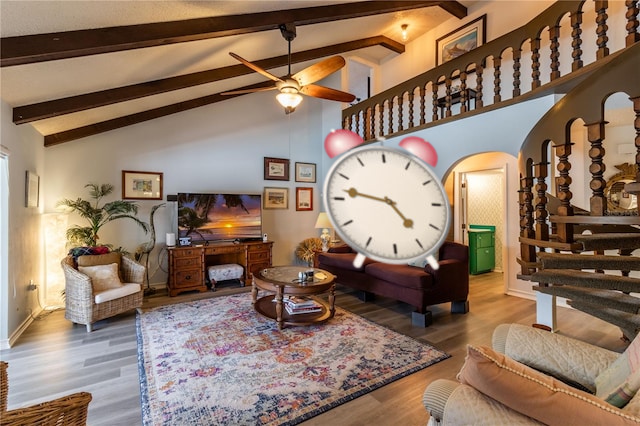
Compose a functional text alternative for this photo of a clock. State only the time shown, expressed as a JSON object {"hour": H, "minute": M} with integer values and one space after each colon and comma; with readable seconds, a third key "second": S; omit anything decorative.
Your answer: {"hour": 4, "minute": 47}
